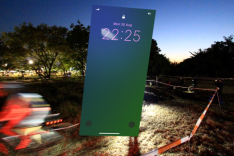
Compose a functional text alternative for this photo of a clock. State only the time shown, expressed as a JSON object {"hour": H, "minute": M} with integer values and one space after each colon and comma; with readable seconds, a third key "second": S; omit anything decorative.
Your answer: {"hour": 22, "minute": 25}
